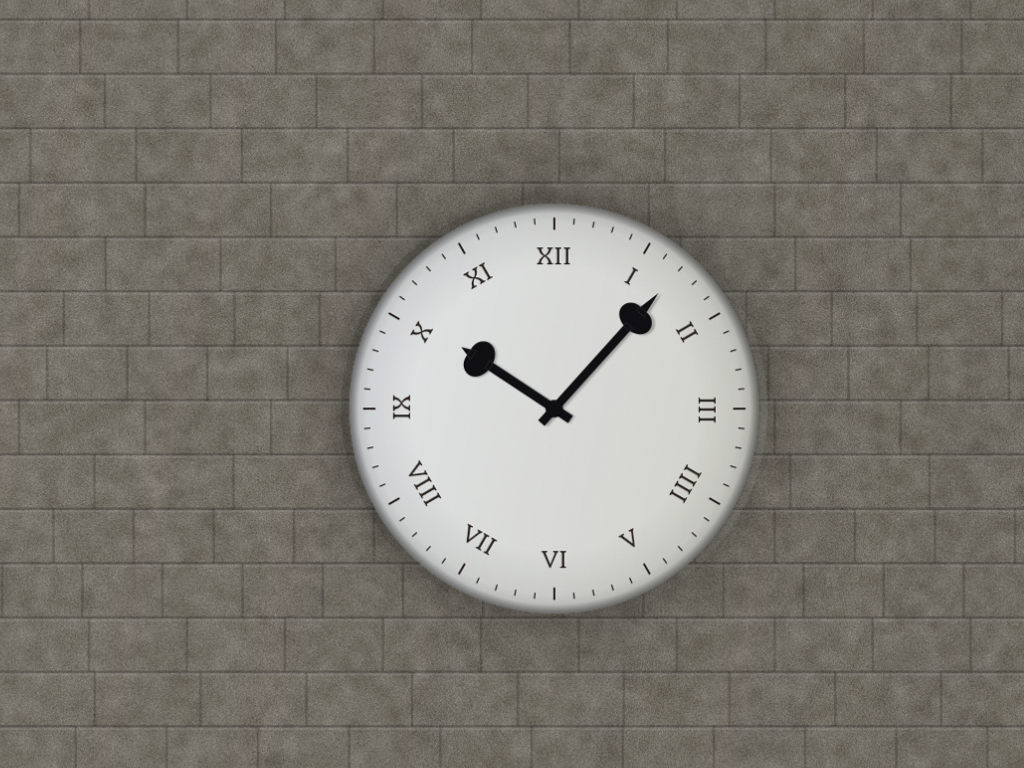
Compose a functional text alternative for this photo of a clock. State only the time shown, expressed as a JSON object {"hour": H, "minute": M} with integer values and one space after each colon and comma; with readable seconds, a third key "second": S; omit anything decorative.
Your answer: {"hour": 10, "minute": 7}
